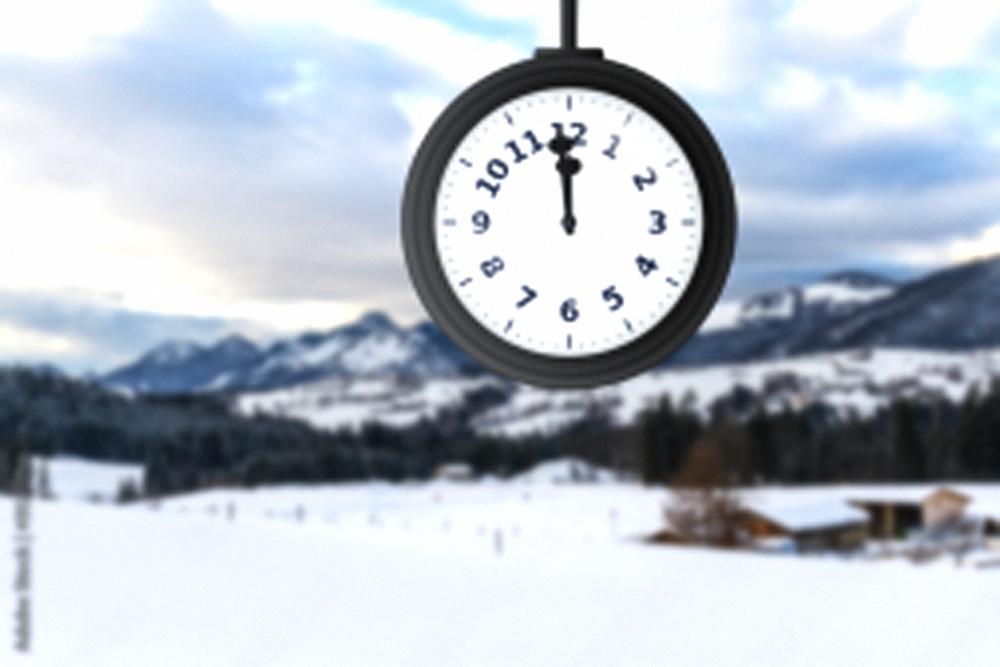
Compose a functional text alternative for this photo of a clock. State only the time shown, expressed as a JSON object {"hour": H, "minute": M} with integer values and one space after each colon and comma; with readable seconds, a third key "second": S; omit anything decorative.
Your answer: {"hour": 11, "minute": 59}
